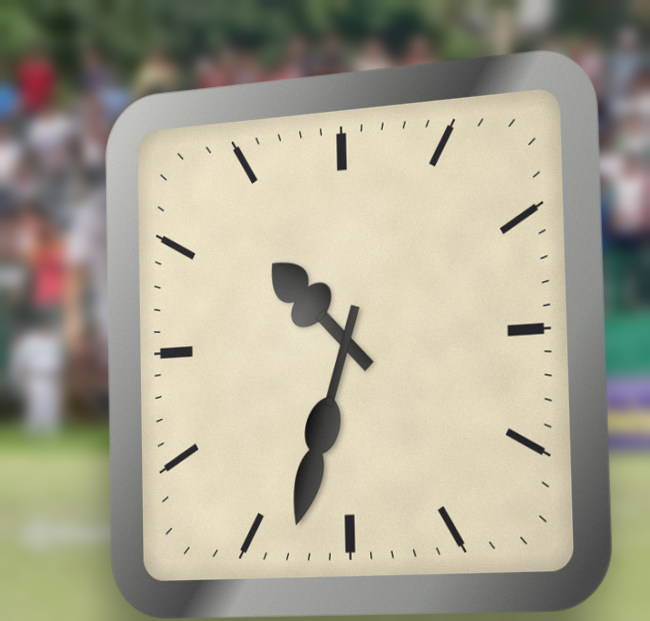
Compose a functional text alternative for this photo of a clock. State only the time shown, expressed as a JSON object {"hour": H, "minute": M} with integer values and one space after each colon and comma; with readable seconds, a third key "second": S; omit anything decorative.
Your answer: {"hour": 10, "minute": 33}
